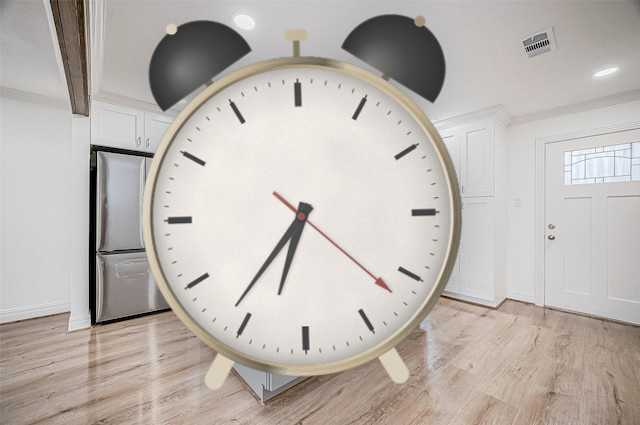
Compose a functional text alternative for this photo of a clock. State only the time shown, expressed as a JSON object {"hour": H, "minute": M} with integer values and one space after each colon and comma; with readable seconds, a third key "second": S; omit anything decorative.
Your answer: {"hour": 6, "minute": 36, "second": 22}
